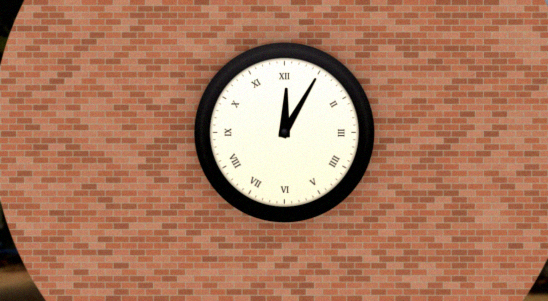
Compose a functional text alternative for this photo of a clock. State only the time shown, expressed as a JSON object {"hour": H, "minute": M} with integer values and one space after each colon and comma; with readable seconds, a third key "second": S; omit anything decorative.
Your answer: {"hour": 12, "minute": 5}
